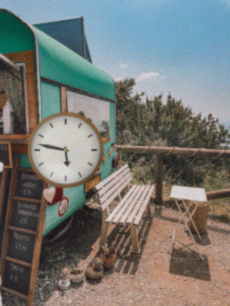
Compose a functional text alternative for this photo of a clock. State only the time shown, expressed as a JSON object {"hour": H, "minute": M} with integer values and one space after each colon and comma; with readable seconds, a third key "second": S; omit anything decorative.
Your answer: {"hour": 5, "minute": 47}
